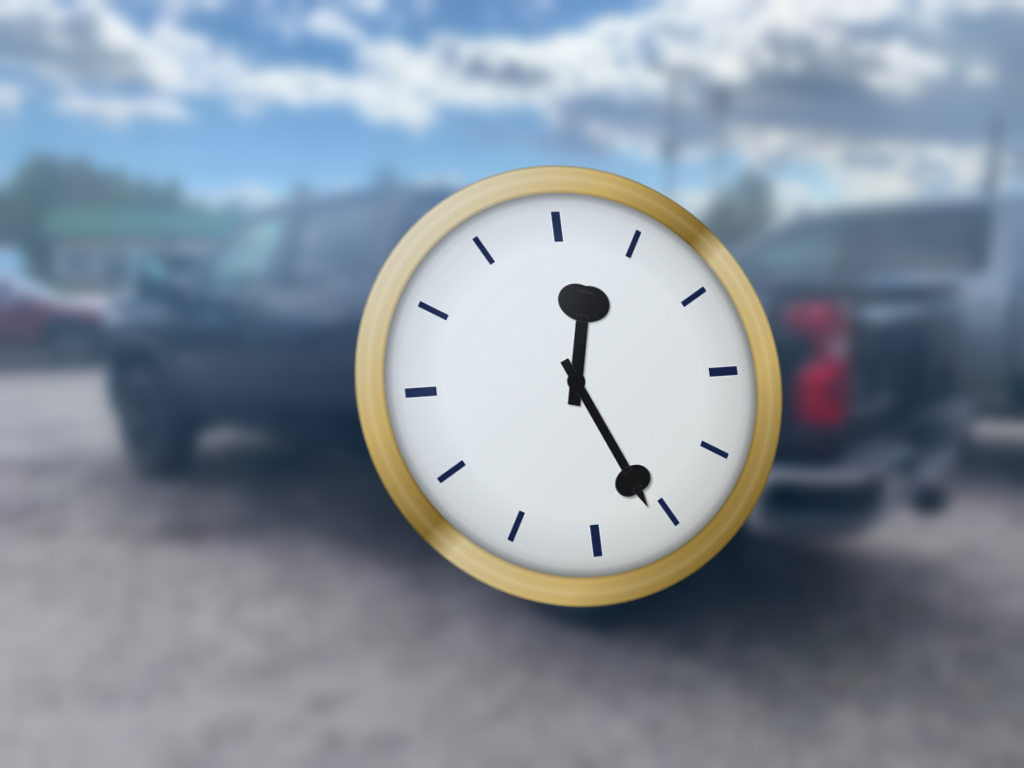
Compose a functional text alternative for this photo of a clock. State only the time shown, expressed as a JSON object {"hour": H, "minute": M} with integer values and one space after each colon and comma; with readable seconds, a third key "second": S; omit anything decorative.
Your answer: {"hour": 12, "minute": 26}
